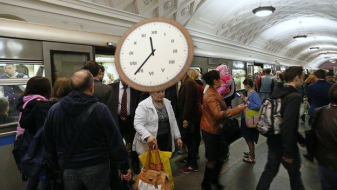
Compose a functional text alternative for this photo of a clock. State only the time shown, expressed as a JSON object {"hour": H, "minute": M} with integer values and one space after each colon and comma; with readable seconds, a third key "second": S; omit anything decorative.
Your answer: {"hour": 11, "minute": 36}
